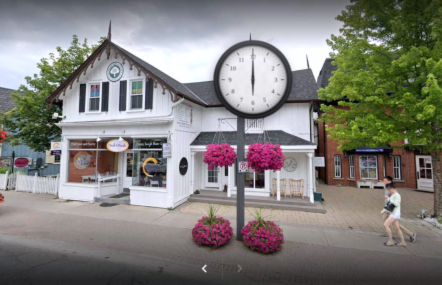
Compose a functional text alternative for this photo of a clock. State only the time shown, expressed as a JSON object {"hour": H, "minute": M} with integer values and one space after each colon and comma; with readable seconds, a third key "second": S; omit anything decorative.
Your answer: {"hour": 6, "minute": 0}
